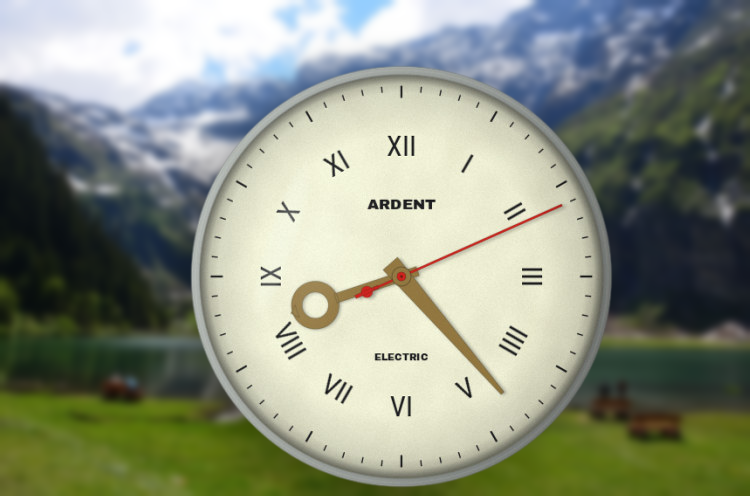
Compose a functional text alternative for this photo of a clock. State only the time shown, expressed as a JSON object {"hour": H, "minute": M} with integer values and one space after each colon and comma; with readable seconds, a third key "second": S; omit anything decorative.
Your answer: {"hour": 8, "minute": 23, "second": 11}
